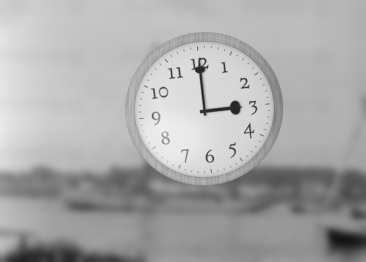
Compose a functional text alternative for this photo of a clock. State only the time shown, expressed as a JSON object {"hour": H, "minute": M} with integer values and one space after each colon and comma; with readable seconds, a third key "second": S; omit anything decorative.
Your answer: {"hour": 3, "minute": 0}
